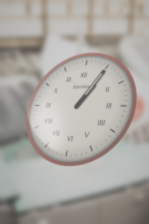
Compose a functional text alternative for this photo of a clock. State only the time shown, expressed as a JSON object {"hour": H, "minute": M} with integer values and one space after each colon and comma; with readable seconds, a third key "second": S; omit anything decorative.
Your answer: {"hour": 1, "minute": 5}
